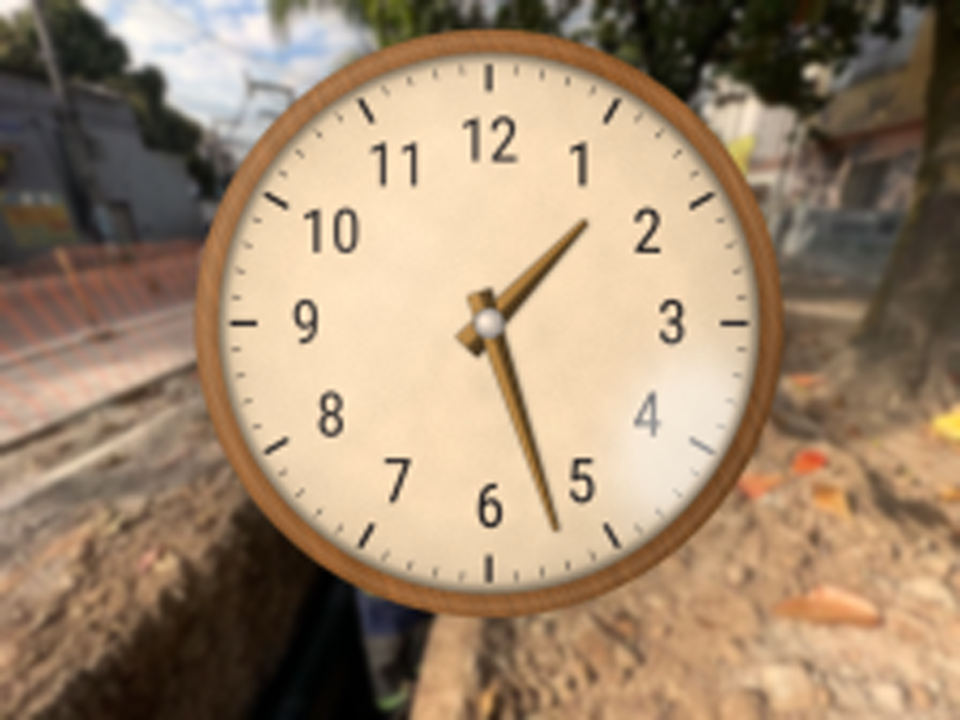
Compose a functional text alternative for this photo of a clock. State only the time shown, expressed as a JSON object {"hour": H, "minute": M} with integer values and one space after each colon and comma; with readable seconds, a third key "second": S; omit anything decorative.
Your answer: {"hour": 1, "minute": 27}
